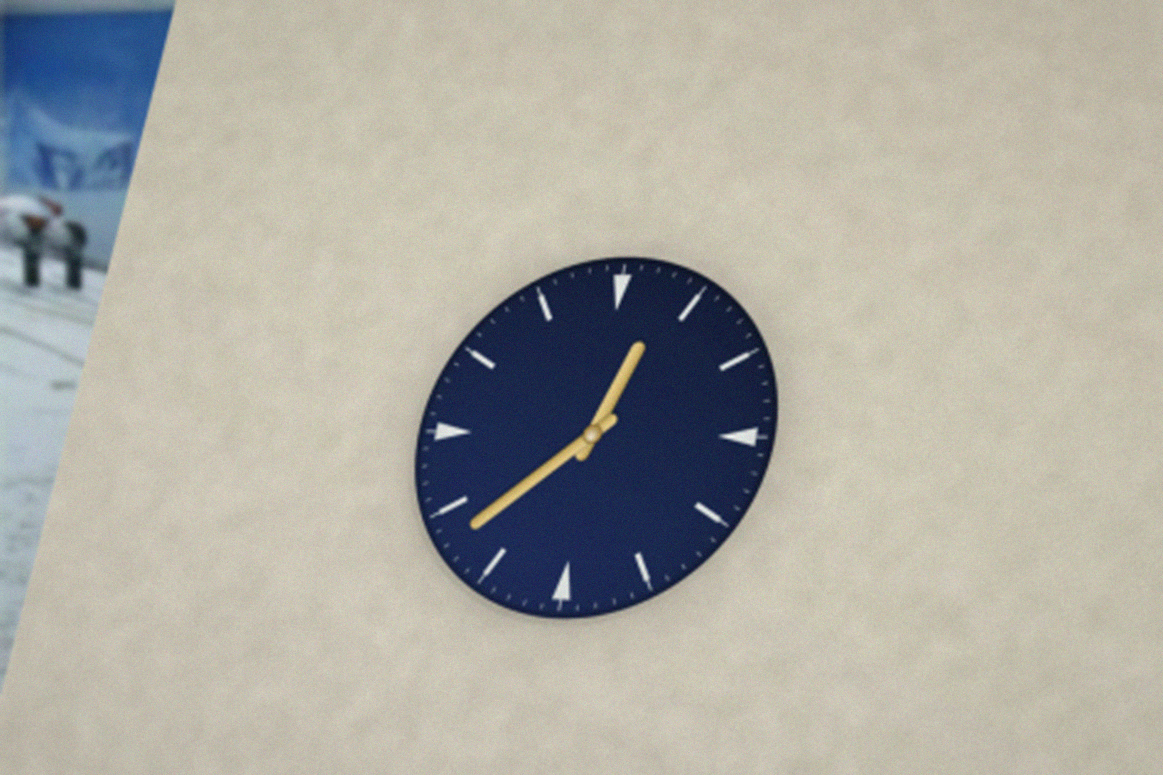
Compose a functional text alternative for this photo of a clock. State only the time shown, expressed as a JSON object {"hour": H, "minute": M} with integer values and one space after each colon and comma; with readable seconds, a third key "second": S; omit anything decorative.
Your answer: {"hour": 12, "minute": 38}
